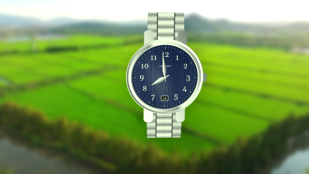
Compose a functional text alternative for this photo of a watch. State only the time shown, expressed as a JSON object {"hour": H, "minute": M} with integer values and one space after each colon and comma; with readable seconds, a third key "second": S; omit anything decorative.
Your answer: {"hour": 7, "minute": 59}
